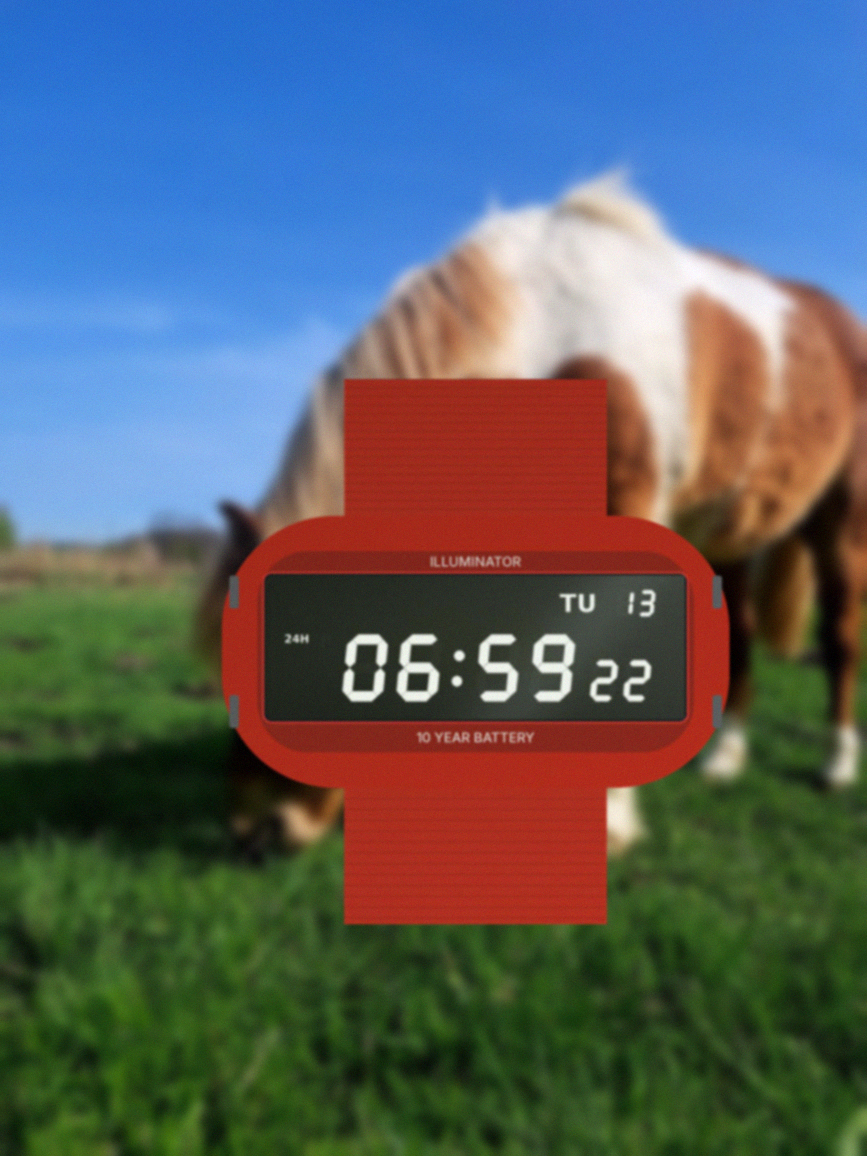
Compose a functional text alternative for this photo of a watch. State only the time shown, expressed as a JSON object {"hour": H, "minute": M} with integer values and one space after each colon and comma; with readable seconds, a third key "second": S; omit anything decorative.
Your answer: {"hour": 6, "minute": 59, "second": 22}
